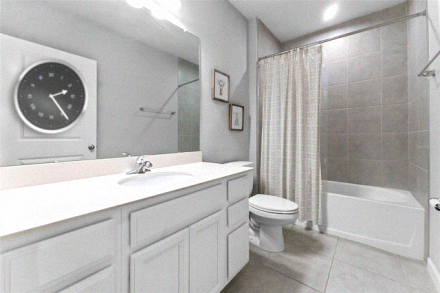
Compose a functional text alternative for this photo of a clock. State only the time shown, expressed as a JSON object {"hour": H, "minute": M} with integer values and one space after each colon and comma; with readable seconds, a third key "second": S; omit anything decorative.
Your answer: {"hour": 2, "minute": 24}
